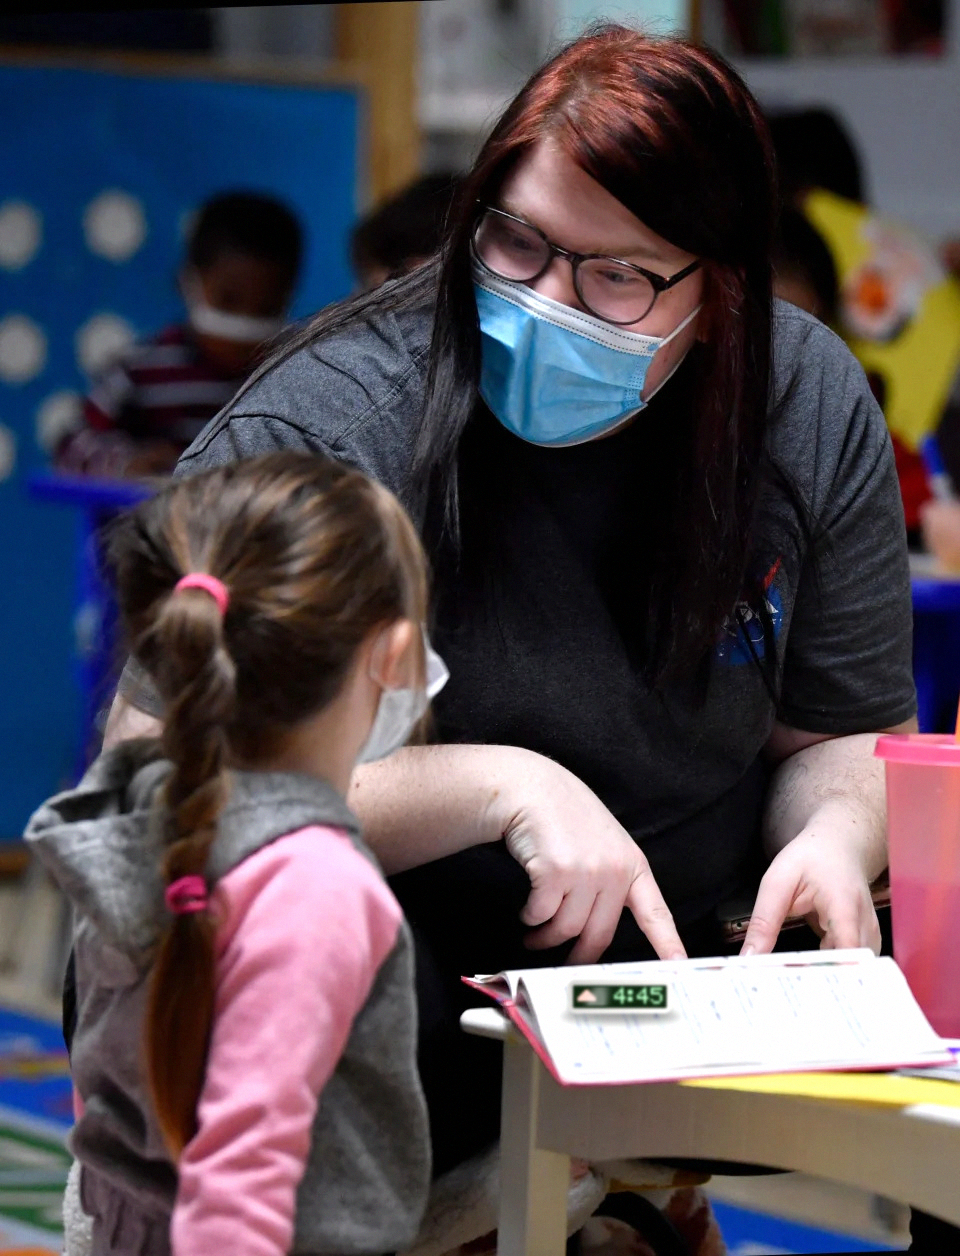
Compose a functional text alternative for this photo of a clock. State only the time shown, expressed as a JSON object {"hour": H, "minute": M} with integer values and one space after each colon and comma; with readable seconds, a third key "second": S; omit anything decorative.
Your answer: {"hour": 4, "minute": 45}
